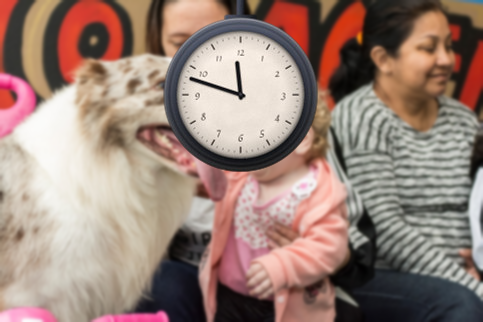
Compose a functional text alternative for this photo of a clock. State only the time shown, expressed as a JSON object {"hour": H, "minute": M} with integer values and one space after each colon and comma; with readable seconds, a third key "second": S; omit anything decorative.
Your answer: {"hour": 11, "minute": 48}
